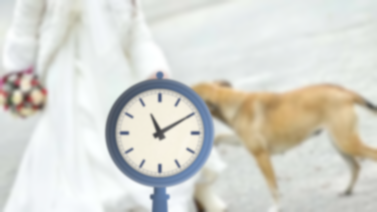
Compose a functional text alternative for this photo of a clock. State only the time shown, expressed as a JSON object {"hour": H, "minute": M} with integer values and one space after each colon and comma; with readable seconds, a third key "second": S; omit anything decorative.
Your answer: {"hour": 11, "minute": 10}
